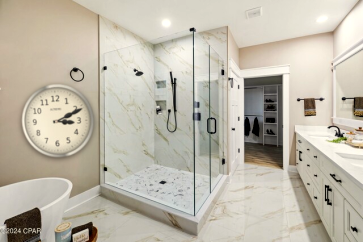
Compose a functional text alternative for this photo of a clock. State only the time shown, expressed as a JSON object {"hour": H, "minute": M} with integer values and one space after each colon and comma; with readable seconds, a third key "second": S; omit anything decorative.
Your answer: {"hour": 3, "minute": 11}
